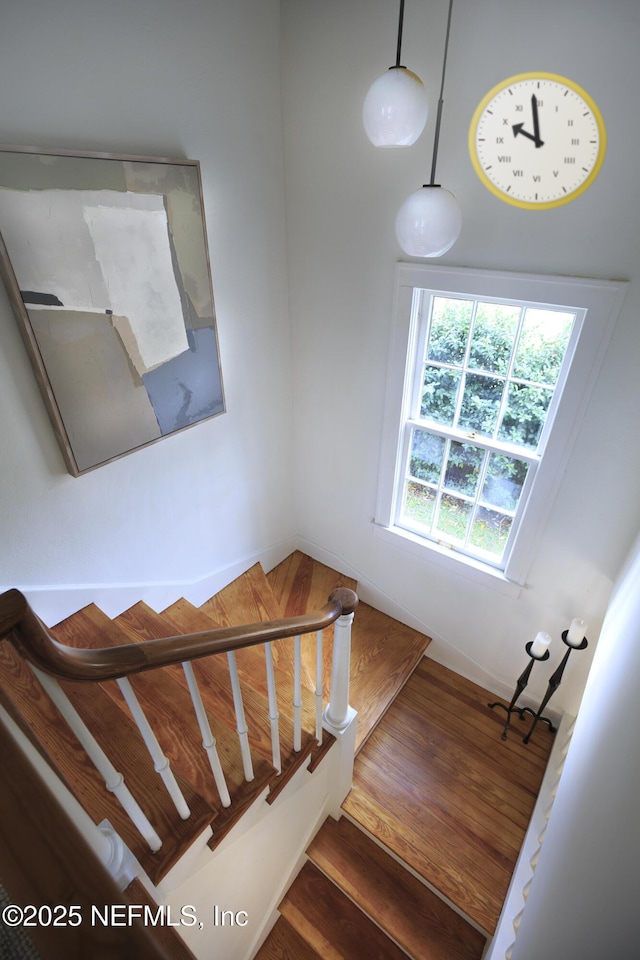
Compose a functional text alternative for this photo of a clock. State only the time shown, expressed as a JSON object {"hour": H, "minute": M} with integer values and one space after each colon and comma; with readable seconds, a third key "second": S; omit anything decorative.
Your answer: {"hour": 9, "minute": 59}
